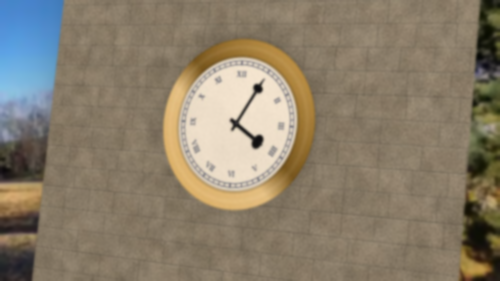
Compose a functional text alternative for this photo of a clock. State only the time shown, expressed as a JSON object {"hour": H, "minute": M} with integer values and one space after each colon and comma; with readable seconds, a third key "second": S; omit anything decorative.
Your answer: {"hour": 4, "minute": 5}
